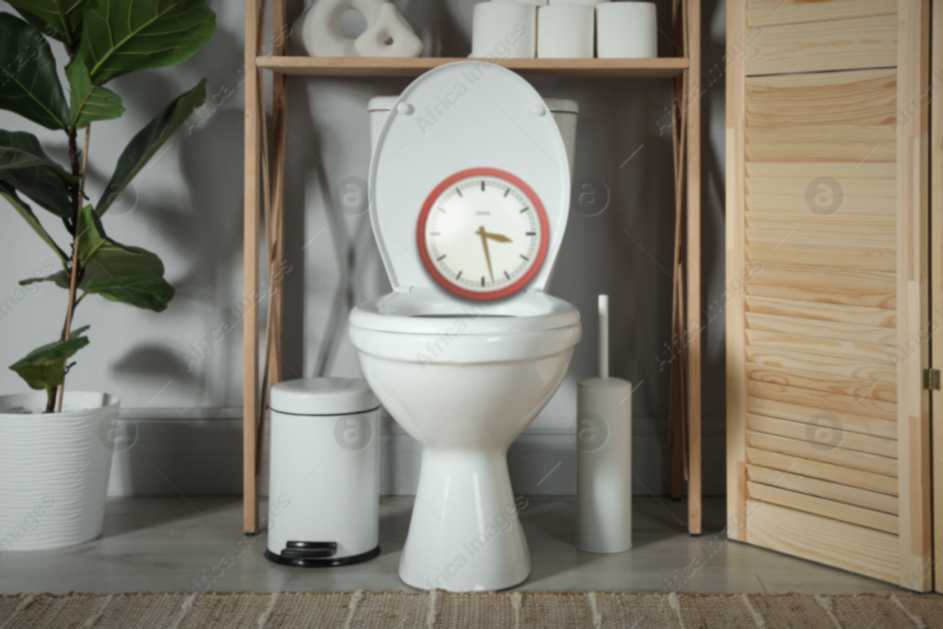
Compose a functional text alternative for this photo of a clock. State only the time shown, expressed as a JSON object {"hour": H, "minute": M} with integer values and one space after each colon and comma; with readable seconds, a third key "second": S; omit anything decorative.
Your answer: {"hour": 3, "minute": 28}
